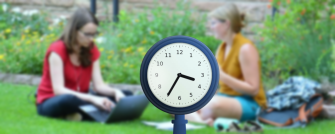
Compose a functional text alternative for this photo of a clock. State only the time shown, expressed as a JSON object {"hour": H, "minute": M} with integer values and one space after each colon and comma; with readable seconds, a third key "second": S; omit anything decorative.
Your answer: {"hour": 3, "minute": 35}
